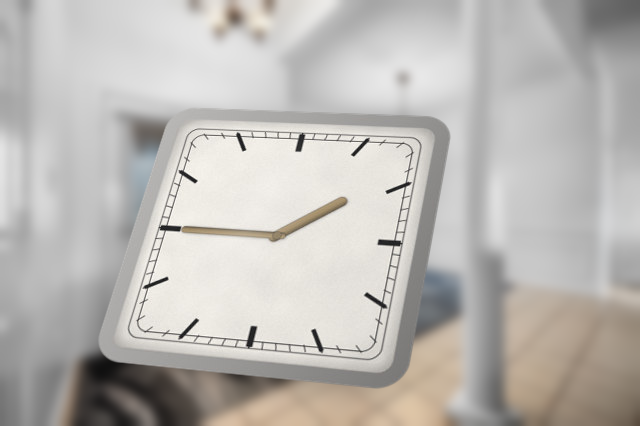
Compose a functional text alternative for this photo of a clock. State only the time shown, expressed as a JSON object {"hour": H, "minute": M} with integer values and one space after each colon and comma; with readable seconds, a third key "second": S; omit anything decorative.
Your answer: {"hour": 1, "minute": 45}
